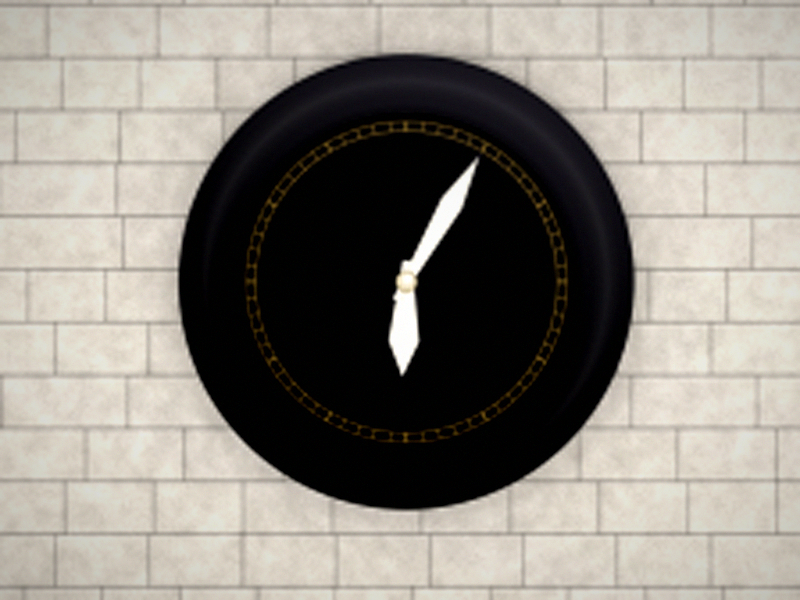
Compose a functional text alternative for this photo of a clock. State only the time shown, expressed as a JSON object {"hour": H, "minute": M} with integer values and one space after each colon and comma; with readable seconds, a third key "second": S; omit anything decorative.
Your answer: {"hour": 6, "minute": 5}
